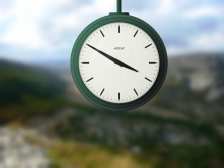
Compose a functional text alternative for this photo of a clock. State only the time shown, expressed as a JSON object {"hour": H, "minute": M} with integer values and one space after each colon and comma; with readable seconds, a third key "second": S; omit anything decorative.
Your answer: {"hour": 3, "minute": 50}
